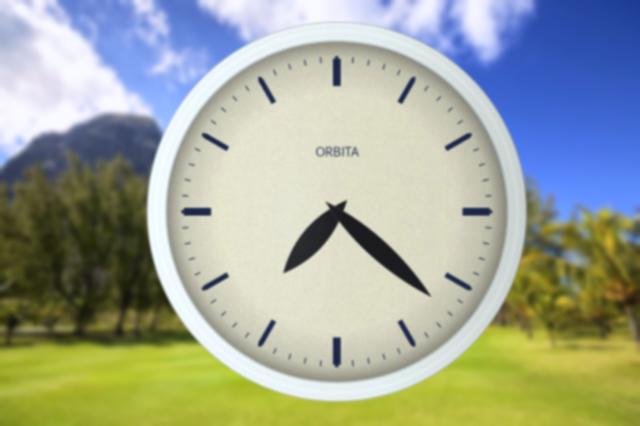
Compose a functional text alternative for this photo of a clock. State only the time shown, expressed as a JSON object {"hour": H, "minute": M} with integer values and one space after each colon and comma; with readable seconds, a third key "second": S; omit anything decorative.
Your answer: {"hour": 7, "minute": 22}
